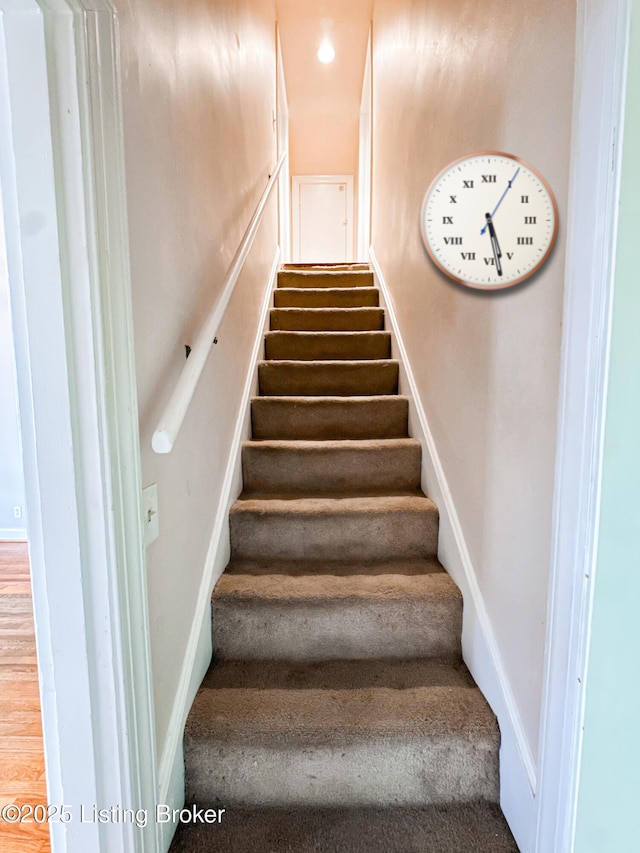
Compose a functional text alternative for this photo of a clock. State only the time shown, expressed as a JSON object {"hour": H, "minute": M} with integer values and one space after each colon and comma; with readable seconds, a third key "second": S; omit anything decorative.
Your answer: {"hour": 5, "minute": 28, "second": 5}
